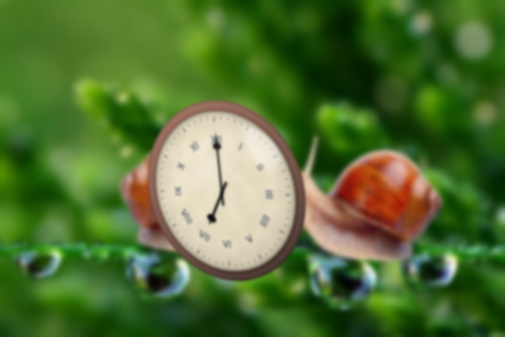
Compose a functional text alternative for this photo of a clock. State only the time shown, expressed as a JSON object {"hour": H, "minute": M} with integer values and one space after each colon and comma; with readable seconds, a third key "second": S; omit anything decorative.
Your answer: {"hour": 7, "minute": 0}
